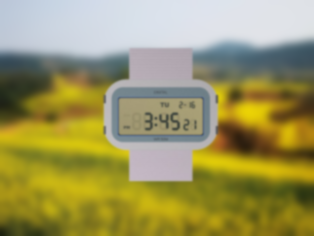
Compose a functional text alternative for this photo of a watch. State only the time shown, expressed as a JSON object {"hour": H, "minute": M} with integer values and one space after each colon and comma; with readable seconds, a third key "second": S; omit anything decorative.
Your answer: {"hour": 3, "minute": 45, "second": 21}
